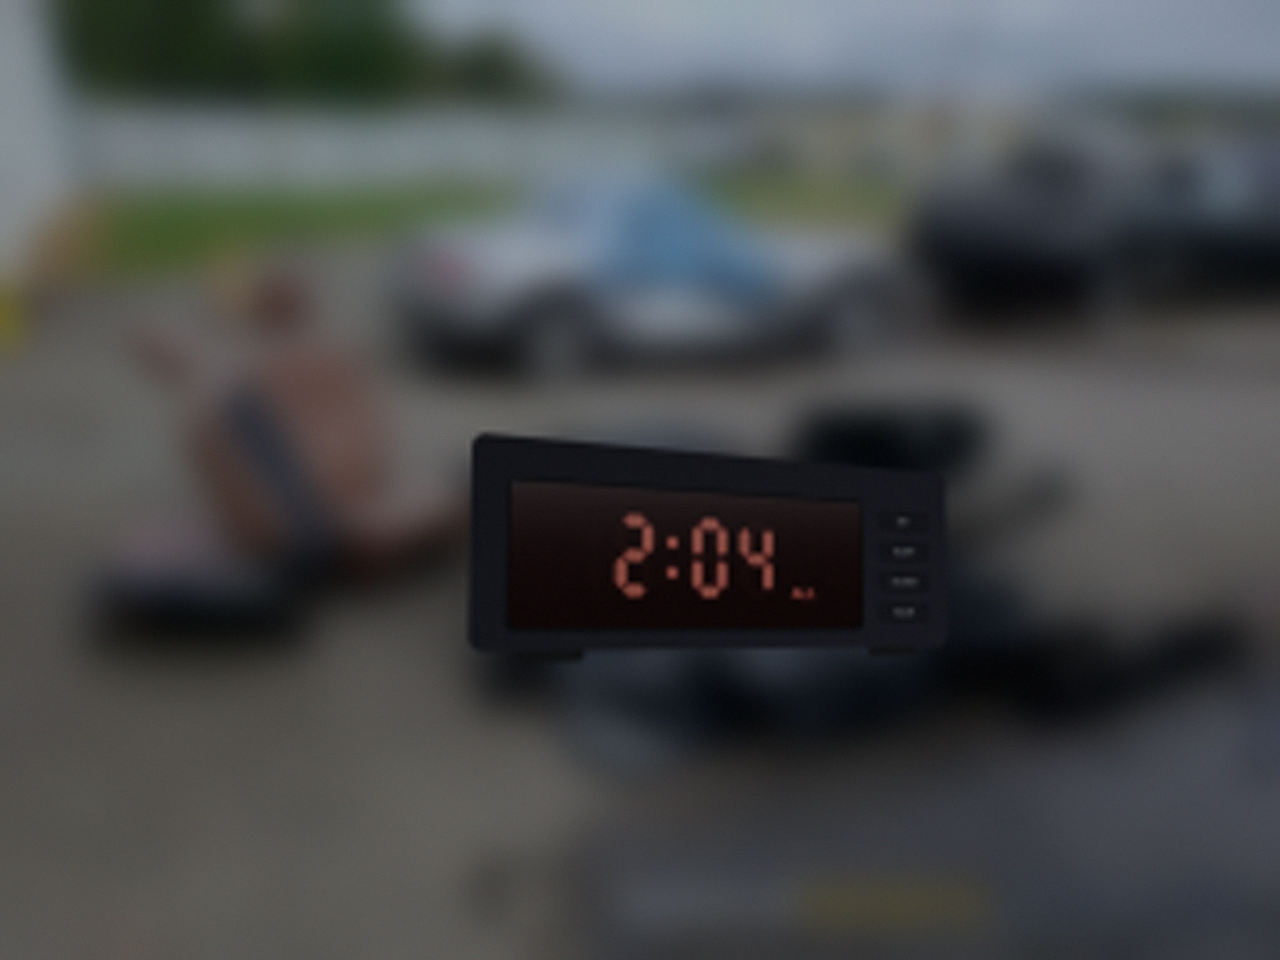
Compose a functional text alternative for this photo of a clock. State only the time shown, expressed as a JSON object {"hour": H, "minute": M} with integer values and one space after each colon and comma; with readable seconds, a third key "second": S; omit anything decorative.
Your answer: {"hour": 2, "minute": 4}
